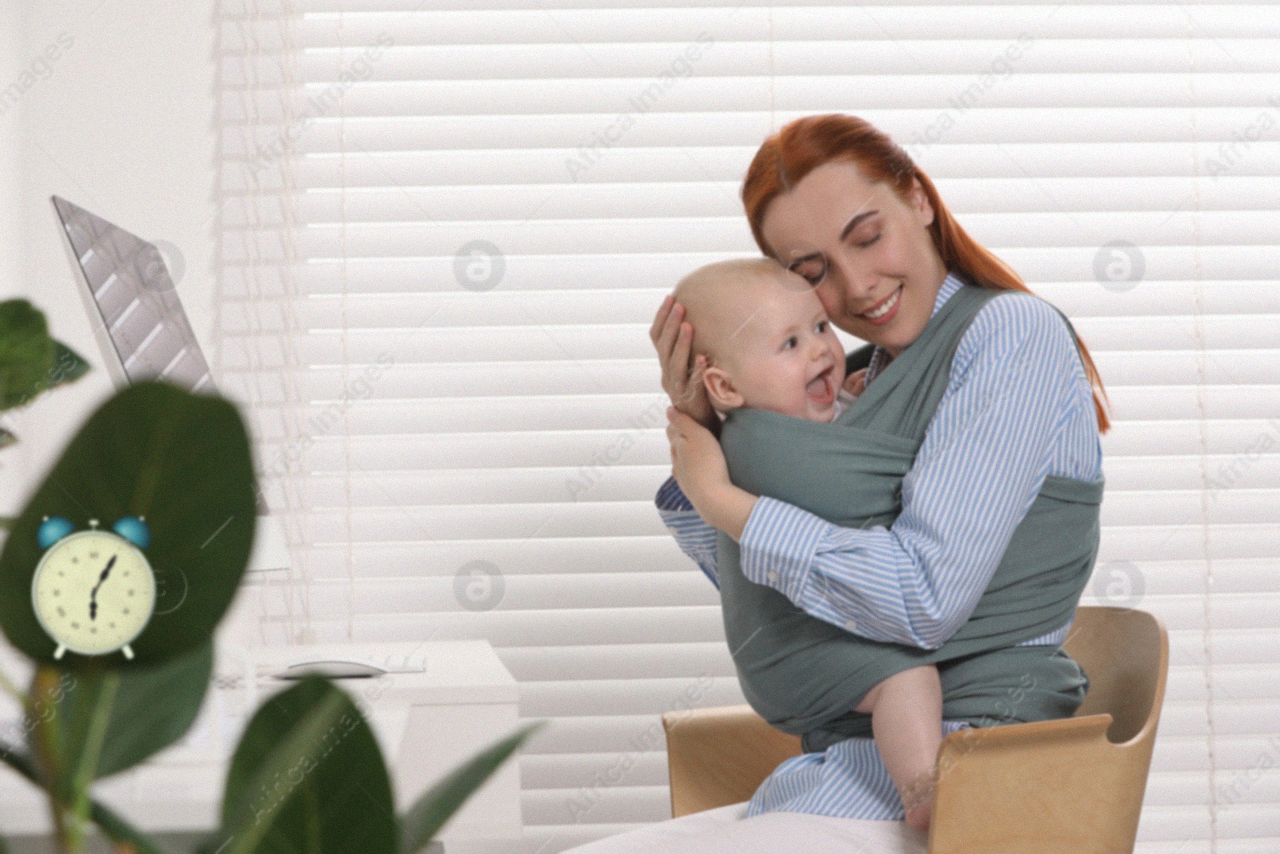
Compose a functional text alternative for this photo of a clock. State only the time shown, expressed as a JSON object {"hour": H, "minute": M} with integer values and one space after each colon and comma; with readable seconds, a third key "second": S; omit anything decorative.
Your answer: {"hour": 6, "minute": 5}
